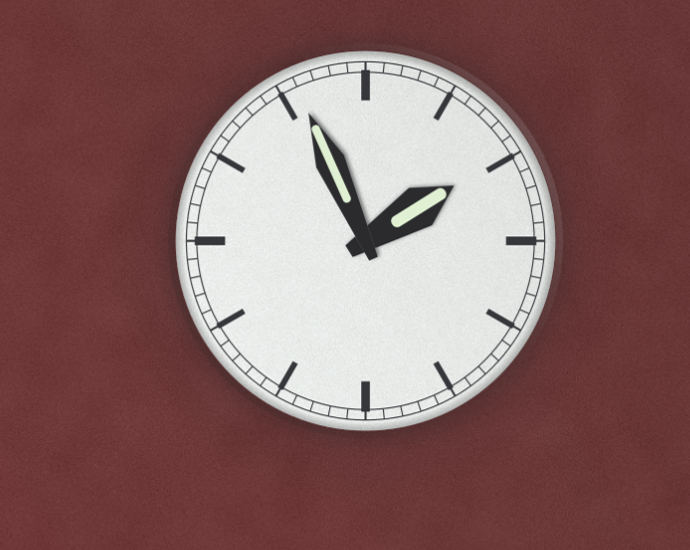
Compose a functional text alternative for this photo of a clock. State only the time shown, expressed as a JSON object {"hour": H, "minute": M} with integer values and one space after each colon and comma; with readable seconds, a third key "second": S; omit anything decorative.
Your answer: {"hour": 1, "minute": 56}
